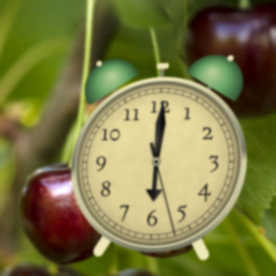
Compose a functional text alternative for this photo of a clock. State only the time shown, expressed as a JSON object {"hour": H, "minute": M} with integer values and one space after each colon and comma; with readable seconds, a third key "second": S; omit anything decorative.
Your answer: {"hour": 6, "minute": 0, "second": 27}
